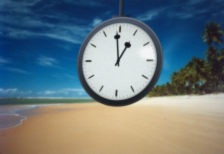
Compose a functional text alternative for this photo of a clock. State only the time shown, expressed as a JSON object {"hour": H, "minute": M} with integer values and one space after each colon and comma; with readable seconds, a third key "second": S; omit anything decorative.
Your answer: {"hour": 12, "minute": 59}
